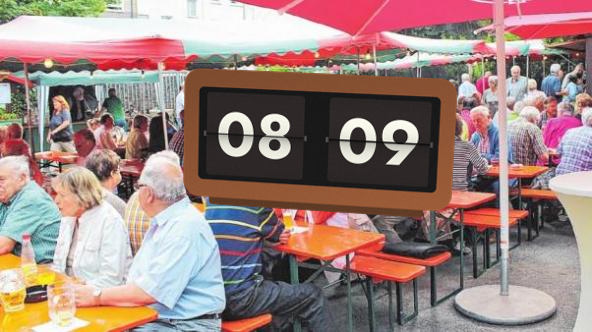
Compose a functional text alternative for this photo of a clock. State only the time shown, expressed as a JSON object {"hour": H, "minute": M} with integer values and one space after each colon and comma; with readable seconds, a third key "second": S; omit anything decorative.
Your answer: {"hour": 8, "minute": 9}
